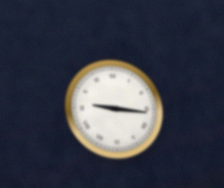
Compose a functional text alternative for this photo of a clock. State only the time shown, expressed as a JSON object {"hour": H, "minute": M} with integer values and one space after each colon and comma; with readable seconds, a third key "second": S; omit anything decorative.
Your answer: {"hour": 9, "minute": 16}
